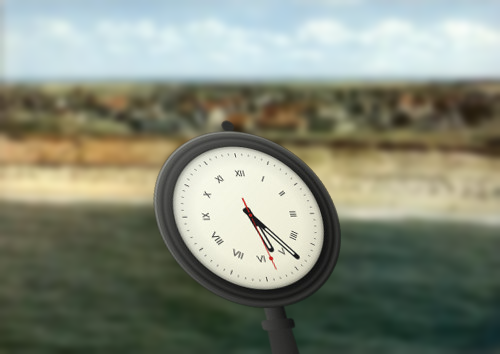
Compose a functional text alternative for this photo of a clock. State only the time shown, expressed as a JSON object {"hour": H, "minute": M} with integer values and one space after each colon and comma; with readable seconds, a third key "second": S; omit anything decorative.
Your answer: {"hour": 5, "minute": 23, "second": 28}
